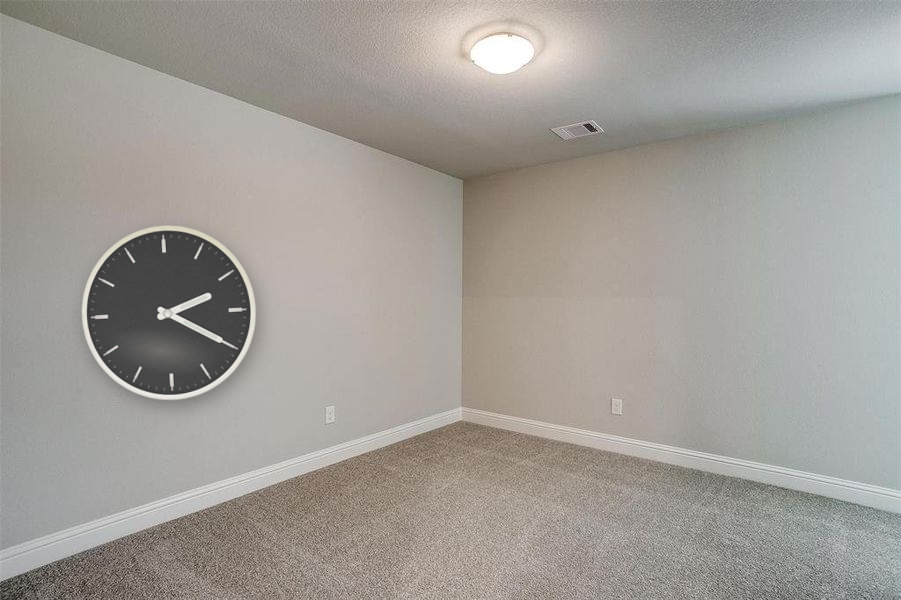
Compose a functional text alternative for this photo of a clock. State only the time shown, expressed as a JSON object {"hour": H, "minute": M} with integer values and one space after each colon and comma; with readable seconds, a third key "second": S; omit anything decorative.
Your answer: {"hour": 2, "minute": 20}
